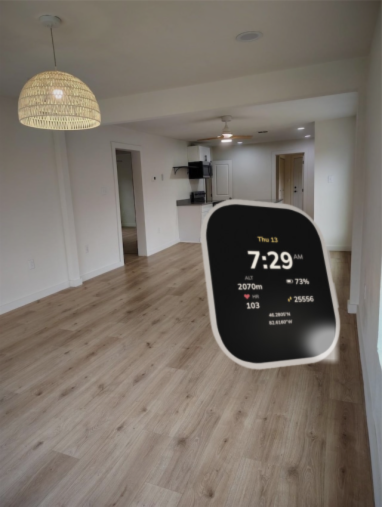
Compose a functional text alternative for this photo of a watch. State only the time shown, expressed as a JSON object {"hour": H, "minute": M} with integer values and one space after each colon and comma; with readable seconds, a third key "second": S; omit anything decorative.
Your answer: {"hour": 7, "minute": 29}
